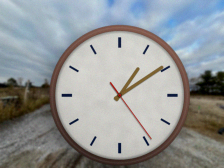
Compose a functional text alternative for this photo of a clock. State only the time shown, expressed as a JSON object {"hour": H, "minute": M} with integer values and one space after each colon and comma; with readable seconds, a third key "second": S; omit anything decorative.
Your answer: {"hour": 1, "minute": 9, "second": 24}
